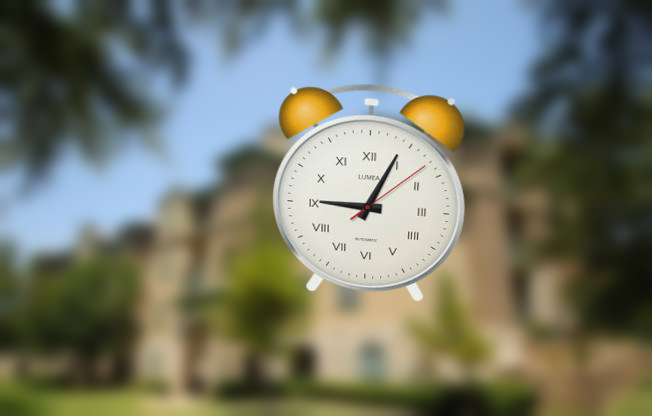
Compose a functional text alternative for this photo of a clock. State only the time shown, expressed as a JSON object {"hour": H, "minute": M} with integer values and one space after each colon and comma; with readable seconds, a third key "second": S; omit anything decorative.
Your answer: {"hour": 9, "minute": 4, "second": 8}
